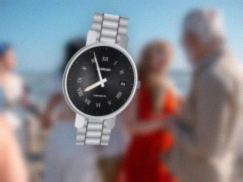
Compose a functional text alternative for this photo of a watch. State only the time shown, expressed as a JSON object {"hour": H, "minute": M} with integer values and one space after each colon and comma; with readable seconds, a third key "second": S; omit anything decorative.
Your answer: {"hour": 7, "minute": 56}
